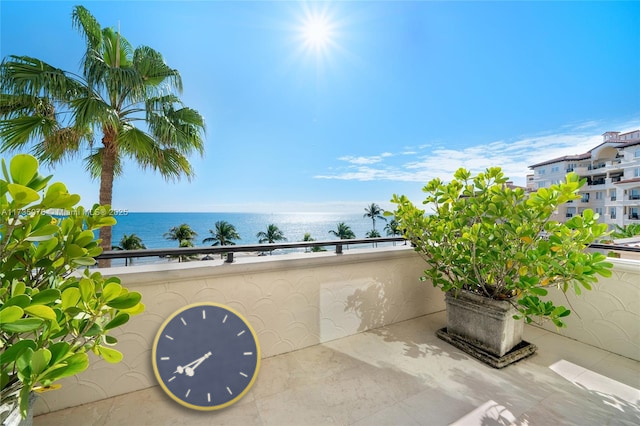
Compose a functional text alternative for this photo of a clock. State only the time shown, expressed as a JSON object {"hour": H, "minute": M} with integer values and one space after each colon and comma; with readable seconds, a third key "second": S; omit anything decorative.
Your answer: {"hour": 7, "minute": 41}
